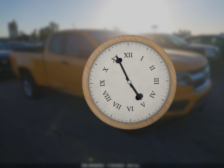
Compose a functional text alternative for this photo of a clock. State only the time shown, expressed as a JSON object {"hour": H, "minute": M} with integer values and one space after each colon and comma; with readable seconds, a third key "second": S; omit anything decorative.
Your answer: {"hour": 4, "minute": 56}
